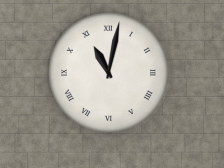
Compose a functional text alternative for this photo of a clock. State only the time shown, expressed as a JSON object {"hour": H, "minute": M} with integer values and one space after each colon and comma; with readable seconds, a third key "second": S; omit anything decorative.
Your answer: {"hour": 11, "minute": 2}
